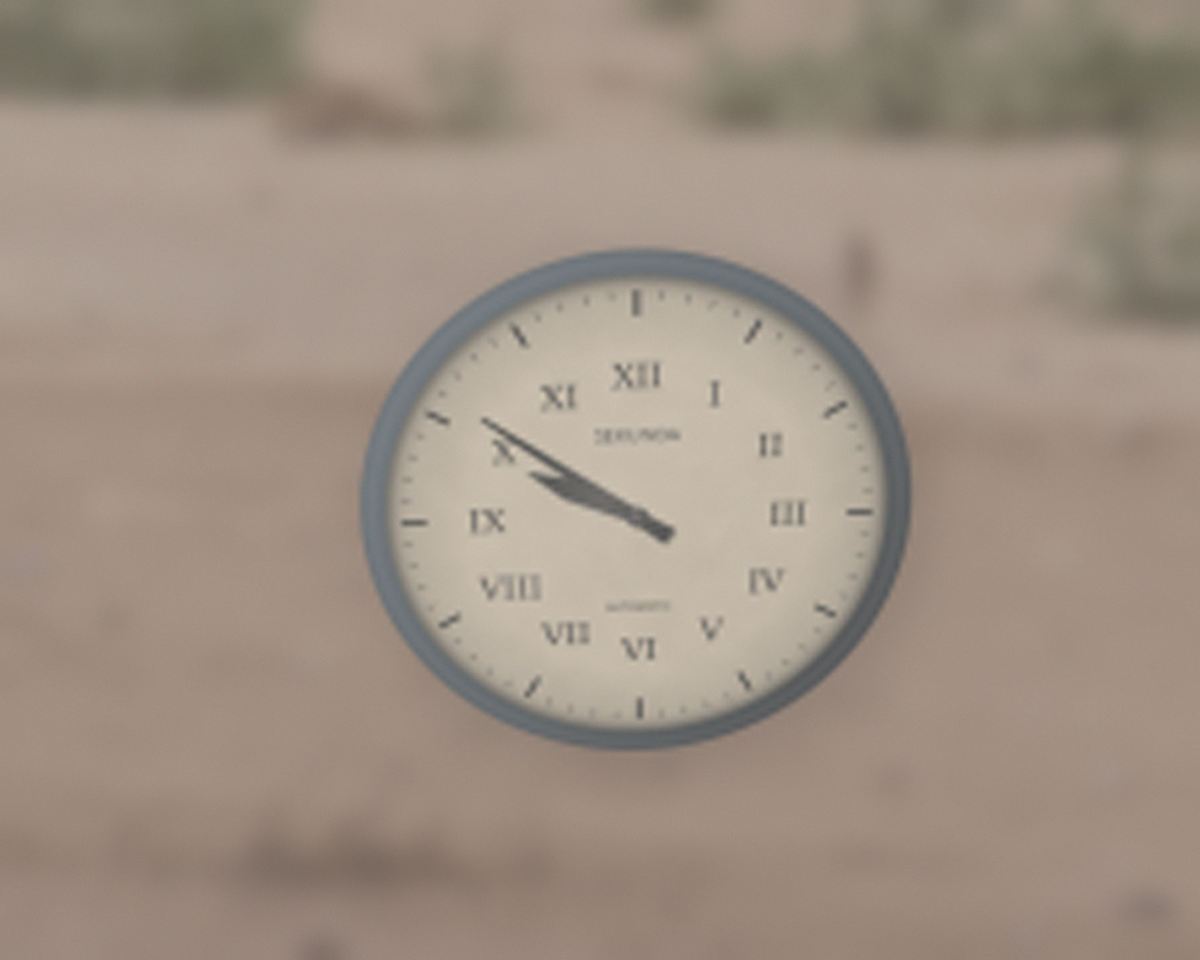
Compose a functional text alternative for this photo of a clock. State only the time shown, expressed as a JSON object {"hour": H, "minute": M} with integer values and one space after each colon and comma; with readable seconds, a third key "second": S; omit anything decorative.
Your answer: {"hour": 9, "minute": 51}
